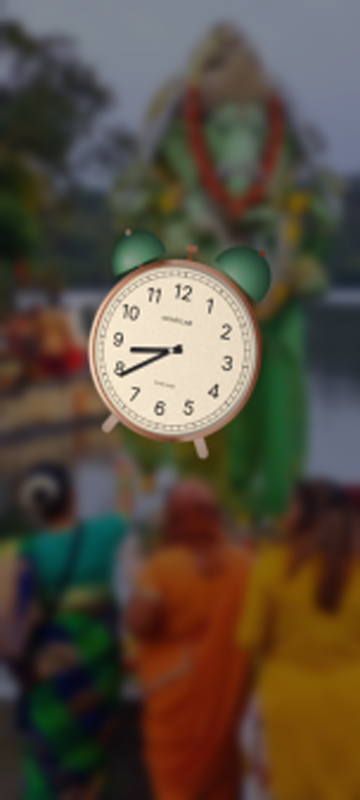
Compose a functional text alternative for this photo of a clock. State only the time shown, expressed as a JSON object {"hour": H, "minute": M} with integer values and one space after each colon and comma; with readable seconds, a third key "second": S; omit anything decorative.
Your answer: {"hour": 8, "minute": 39}
